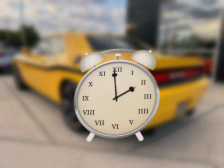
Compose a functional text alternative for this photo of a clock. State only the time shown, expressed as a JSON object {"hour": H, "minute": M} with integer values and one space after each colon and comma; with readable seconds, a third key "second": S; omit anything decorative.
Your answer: {"hour": 1, "minute": 59}
